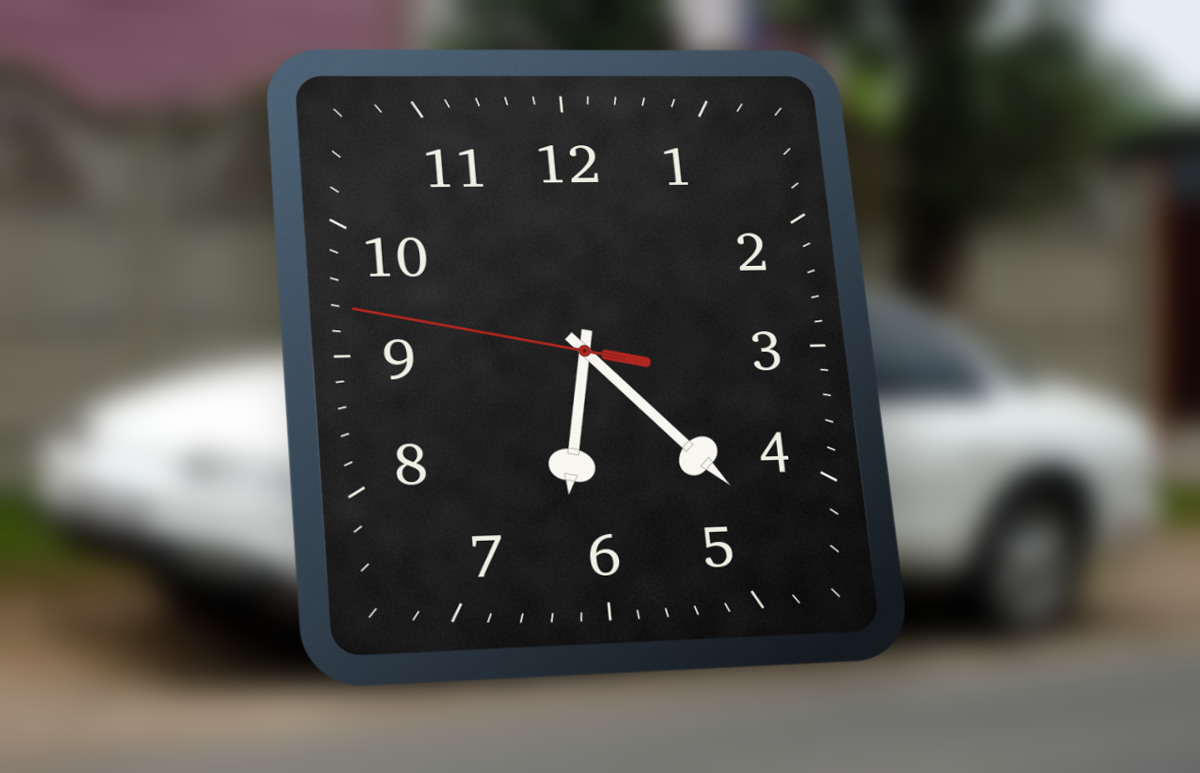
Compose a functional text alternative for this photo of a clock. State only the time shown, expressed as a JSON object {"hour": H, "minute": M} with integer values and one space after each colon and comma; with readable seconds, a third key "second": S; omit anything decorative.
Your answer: {"hour": 6, "minute": 22, "second": 47}
